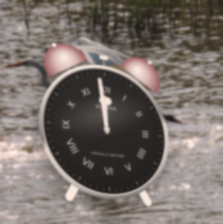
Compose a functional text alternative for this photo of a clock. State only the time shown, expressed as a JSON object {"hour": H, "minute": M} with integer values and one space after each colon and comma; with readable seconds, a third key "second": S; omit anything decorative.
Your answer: {"hour": 11, "minute": 59}
